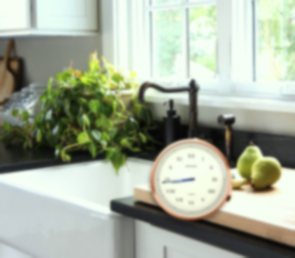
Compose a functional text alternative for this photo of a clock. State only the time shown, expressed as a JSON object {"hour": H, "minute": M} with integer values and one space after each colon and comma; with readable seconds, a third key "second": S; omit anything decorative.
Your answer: {"hour": 8, "minute": 44}
